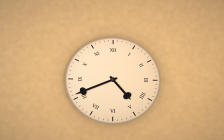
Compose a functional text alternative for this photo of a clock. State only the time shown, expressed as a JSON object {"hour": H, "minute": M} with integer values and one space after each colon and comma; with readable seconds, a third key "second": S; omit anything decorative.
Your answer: {"hour": 4, "minute": 41}
